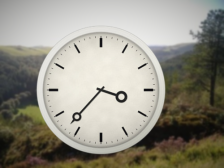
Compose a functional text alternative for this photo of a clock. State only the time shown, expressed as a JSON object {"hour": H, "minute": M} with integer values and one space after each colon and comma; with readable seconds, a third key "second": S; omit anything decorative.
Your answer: {"hour": 3, "minute": 37}
